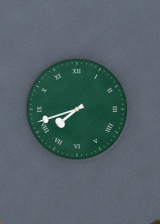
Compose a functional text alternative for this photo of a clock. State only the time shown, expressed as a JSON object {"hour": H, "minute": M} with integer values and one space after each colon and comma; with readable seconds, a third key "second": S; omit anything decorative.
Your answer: {"hour": 7, "minute": 42}
